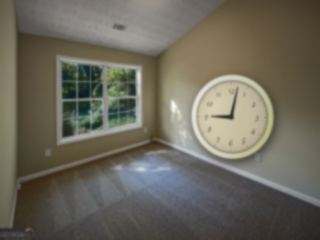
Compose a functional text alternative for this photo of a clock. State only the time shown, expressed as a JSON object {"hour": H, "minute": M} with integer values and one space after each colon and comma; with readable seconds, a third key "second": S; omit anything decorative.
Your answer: {"hour": 9, "minute": 2}
